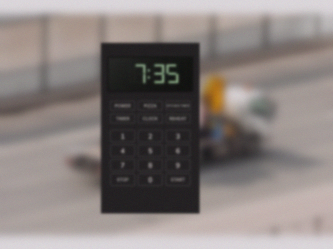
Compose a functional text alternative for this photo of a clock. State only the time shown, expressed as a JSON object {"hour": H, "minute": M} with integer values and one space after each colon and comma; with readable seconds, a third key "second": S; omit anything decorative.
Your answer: {"hour": 7, "minute": 35}
